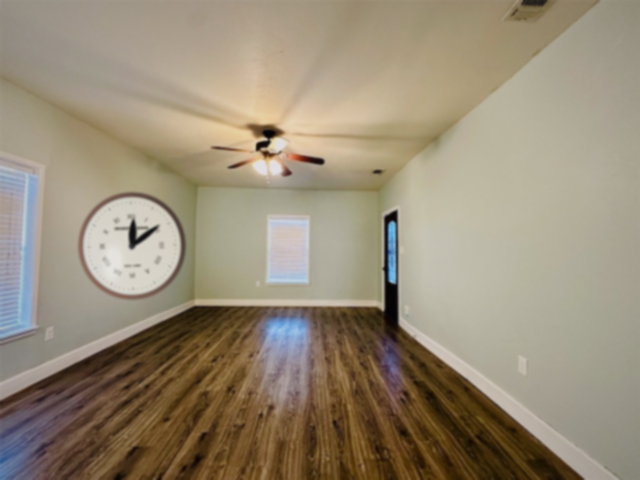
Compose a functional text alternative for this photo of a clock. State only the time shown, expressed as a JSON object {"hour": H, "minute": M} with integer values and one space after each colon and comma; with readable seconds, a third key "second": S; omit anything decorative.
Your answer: {"hour": 12, "minute": 9}
